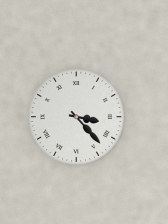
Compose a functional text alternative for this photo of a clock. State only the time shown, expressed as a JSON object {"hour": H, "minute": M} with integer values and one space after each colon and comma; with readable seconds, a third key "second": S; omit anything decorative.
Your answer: {"hour": 3, "minute": 23}
